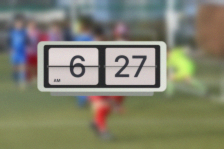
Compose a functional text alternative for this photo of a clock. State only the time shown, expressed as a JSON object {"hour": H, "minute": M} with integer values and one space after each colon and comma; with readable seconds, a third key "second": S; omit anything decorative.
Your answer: {"hour": 6, "minute": 27}
